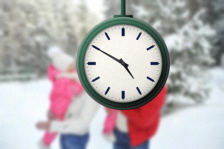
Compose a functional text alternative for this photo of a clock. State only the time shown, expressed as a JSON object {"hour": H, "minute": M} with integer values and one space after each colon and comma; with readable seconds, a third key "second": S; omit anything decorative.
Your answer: {"hour": 4, "minute": 50}
